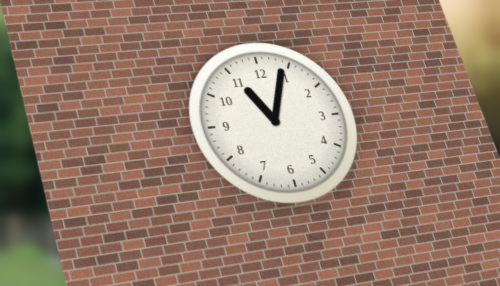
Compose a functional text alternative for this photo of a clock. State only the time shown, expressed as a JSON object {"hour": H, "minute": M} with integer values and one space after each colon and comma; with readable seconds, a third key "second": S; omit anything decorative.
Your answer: {"hour": 11, "minute": 4}
